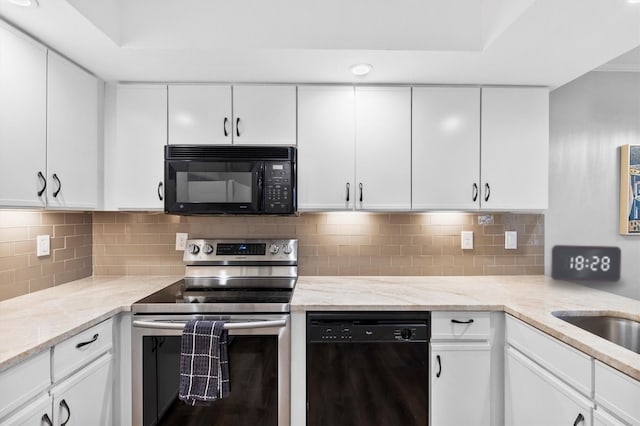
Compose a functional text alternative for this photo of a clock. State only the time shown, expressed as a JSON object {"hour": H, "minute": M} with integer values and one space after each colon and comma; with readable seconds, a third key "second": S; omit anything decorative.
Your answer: {"hour": 18, "minute": 28}
